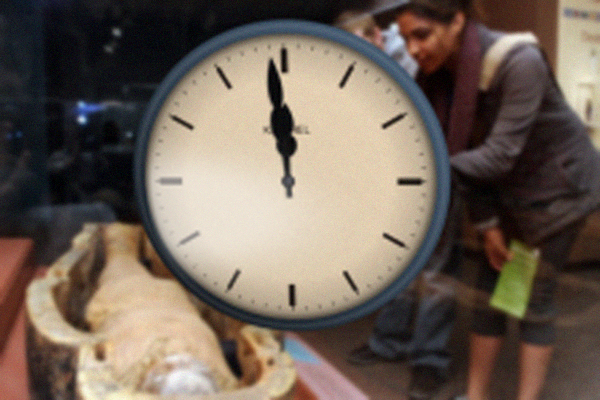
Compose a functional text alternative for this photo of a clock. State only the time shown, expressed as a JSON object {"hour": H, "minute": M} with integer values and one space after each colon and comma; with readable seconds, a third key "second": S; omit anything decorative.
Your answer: {"hour": 11, "minute": 59}
